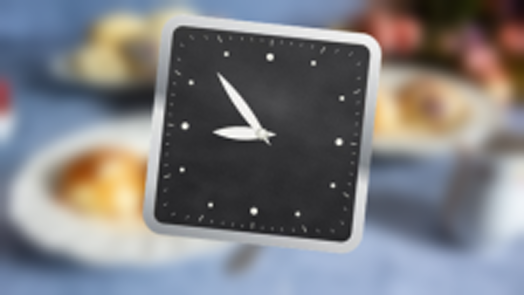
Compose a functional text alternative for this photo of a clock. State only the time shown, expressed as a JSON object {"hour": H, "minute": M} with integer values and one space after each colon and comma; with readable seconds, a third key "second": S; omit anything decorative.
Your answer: {"hour": 8, "minute": 53}
